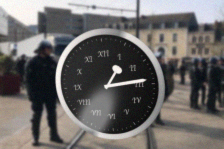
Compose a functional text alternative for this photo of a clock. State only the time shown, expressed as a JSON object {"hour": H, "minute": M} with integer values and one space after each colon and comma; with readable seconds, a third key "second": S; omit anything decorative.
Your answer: {"hour": 1, "minute": 14}
